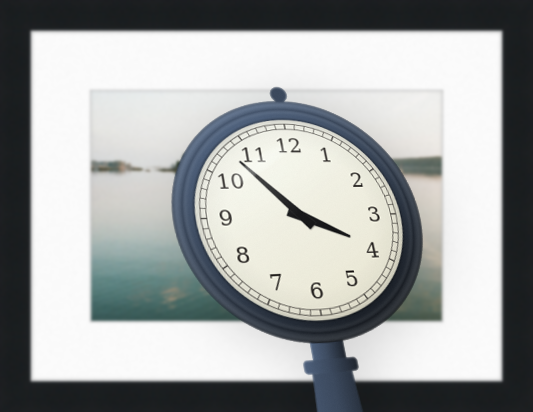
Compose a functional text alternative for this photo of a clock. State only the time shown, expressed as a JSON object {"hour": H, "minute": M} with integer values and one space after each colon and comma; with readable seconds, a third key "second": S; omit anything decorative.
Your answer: {"hour": 3, "minute": 53}
